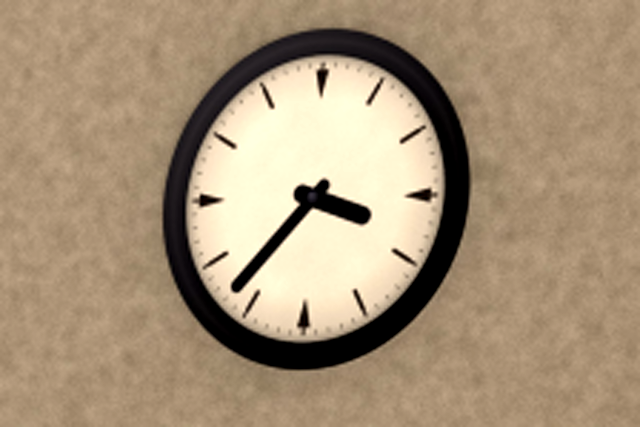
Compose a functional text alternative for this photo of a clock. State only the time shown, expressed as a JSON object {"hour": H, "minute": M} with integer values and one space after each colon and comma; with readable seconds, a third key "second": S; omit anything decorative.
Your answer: {"hour": 3, "minute": 37}
